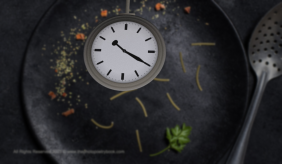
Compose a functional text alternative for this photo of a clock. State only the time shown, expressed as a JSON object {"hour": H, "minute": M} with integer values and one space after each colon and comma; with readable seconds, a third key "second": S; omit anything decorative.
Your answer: {"hour": 10, "minute": 20}
